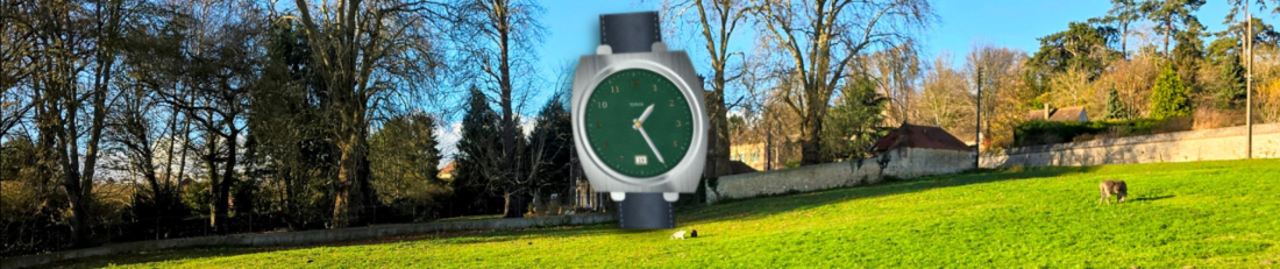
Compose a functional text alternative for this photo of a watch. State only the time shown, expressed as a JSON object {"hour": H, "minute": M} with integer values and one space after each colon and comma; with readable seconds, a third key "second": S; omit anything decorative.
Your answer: {"hour": 1, "minute": 25}
